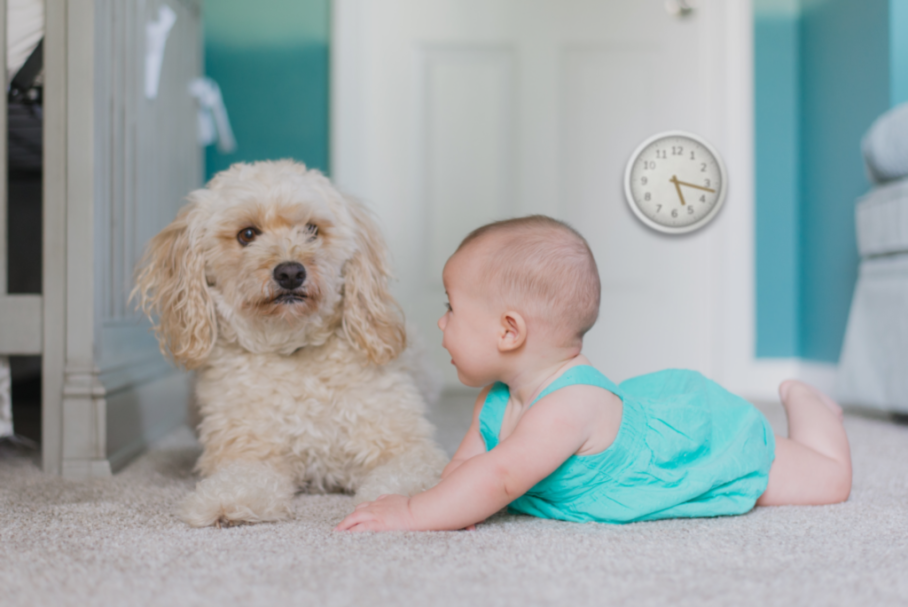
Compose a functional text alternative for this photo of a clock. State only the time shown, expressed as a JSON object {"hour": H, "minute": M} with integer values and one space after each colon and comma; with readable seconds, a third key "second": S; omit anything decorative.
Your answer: {"hour": 5, "minute": 17}
